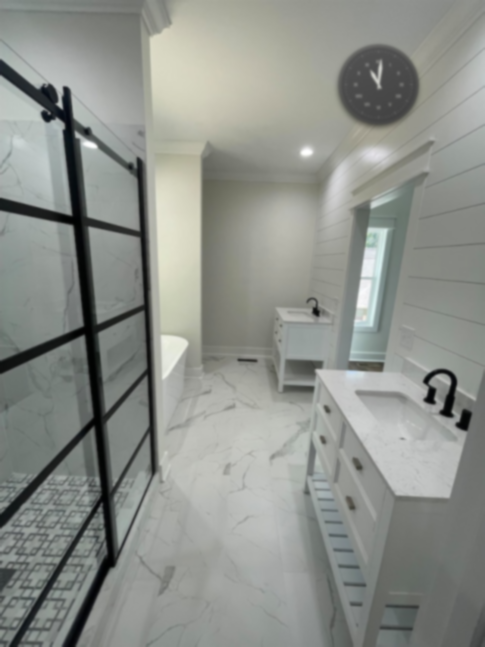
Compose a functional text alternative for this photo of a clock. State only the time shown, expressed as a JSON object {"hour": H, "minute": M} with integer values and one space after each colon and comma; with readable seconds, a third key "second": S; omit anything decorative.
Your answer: {"hour": 11, "minute": 1}
